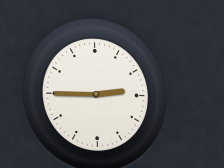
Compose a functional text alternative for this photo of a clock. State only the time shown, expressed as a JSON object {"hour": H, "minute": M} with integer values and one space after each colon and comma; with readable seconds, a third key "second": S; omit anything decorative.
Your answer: {"hour": 2, "minute": 45}
